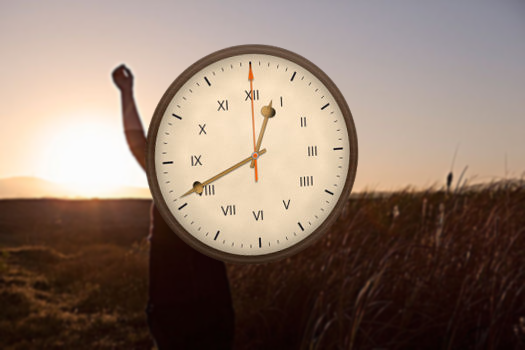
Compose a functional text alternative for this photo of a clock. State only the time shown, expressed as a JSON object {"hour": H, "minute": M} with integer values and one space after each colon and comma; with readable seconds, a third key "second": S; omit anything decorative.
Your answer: {"hour": 12, "minute": 41, "second": 0}
